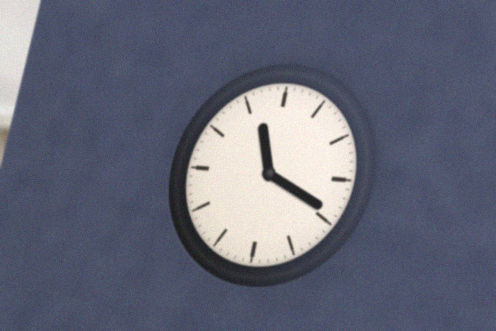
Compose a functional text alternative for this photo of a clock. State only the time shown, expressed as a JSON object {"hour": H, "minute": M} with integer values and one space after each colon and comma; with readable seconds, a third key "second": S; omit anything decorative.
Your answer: {"hour": 11, "minute": 19}
